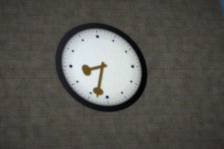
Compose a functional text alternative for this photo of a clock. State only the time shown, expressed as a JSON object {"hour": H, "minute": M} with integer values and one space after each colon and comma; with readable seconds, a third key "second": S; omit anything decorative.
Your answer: {"hour": 8, "minute": 33}
